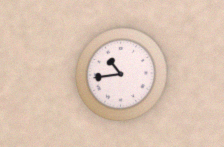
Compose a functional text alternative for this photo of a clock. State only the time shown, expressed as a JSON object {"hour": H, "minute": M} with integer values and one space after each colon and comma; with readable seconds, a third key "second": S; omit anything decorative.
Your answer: {"hour": 10, "minute": 44}
